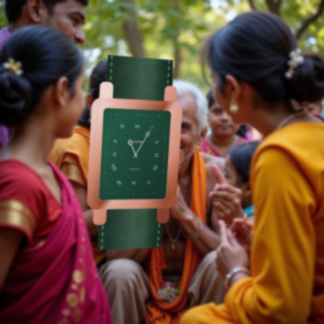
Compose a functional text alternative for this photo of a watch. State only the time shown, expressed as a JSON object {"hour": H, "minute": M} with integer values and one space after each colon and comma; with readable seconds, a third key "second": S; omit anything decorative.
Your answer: {"hour": 11, "minute": 5}
